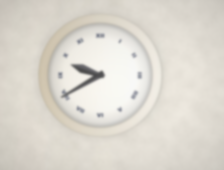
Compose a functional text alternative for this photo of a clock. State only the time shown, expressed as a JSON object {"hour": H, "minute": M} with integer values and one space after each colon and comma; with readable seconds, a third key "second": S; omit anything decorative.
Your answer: {"hour": 9, "minute": 40}
